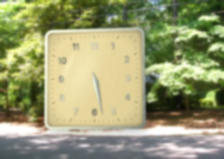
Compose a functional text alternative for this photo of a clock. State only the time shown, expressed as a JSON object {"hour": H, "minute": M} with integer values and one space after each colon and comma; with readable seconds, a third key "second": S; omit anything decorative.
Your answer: {"hour": 5, "minute": 28}
